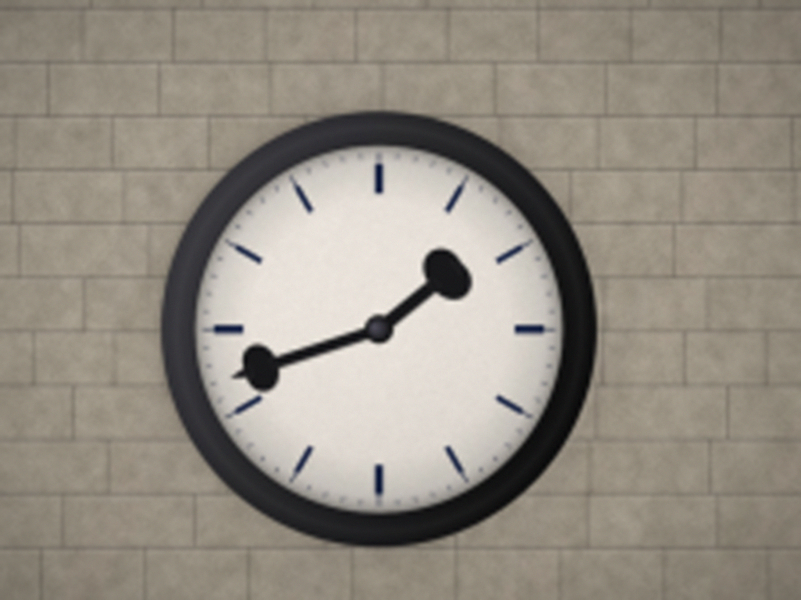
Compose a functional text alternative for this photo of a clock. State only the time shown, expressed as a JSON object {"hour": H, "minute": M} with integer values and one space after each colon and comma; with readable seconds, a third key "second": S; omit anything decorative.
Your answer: {"hour": 1, "minute": 42}
